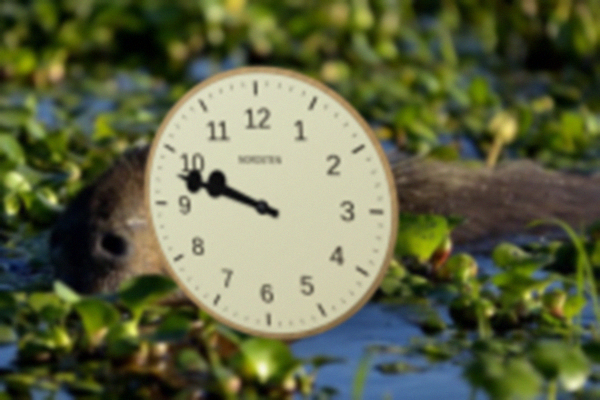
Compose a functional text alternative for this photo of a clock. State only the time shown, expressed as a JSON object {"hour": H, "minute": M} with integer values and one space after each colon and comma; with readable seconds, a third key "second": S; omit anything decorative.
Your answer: {"hour": 9, "minute": 48}
